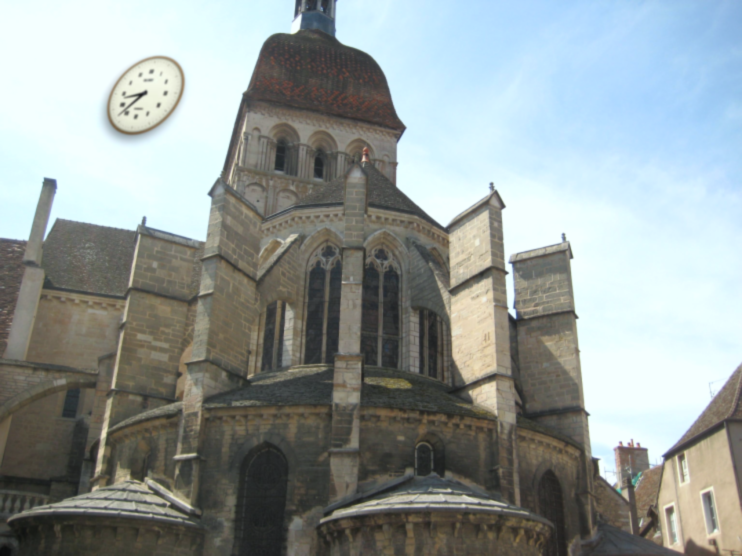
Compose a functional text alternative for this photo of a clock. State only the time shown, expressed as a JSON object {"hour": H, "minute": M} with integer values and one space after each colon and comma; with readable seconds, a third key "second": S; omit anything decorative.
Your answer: {"hour": 8, "minute": 37}
